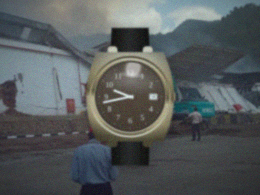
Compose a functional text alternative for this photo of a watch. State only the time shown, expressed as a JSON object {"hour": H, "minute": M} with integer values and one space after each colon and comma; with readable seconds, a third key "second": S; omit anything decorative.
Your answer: {"hour": 9, "minute": 43}
